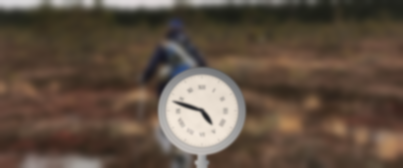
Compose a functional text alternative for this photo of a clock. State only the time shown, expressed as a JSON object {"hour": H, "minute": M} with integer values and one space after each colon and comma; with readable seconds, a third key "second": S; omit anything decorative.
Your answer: {"hour": 4, "minute": 48}
